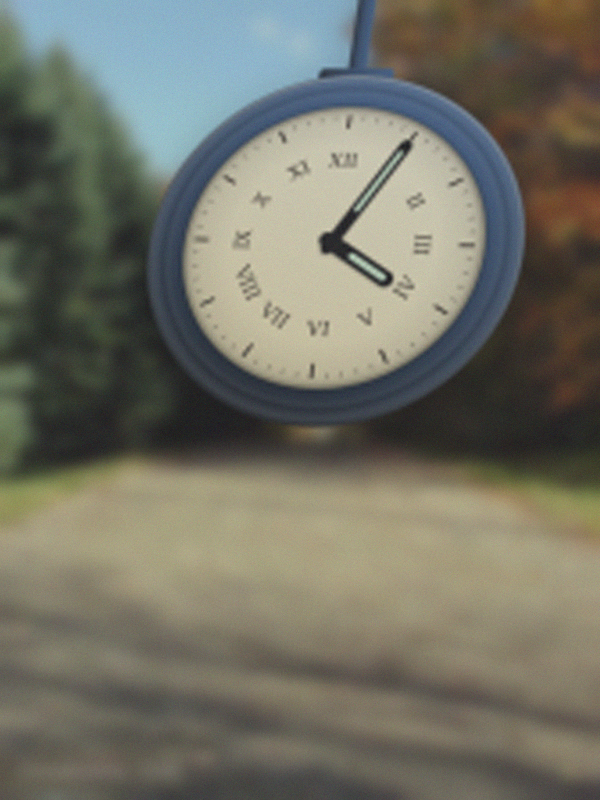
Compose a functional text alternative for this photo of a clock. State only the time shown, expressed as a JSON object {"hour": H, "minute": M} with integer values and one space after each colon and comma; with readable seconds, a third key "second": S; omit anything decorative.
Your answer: {"hour": 4, "minute": 5}
